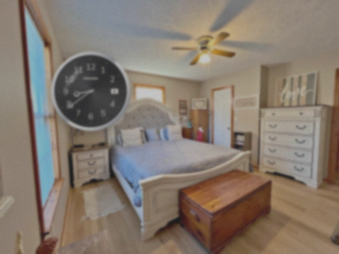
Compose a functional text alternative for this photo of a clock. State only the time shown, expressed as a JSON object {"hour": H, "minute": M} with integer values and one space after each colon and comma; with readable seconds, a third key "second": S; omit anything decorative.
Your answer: {"hour": 8, "minute": 39}
